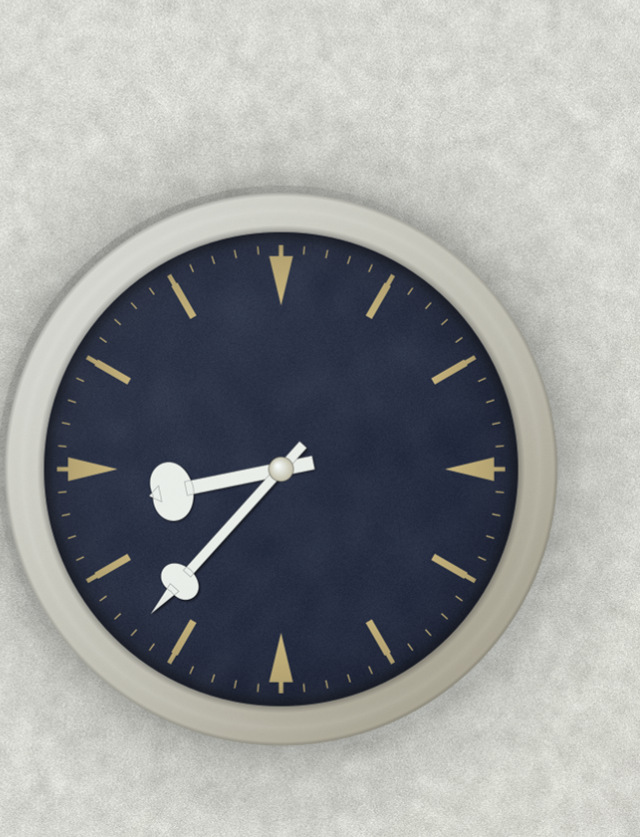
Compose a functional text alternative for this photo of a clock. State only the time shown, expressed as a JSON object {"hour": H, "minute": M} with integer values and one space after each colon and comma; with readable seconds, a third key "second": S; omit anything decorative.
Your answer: {"hour": 8, "minute": 37}
